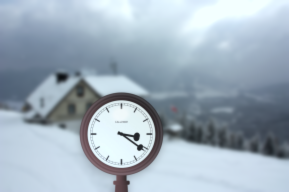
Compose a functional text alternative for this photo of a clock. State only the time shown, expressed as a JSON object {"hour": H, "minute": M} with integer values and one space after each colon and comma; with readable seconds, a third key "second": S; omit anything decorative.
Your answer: {"hour": 3, "minute": 21}
